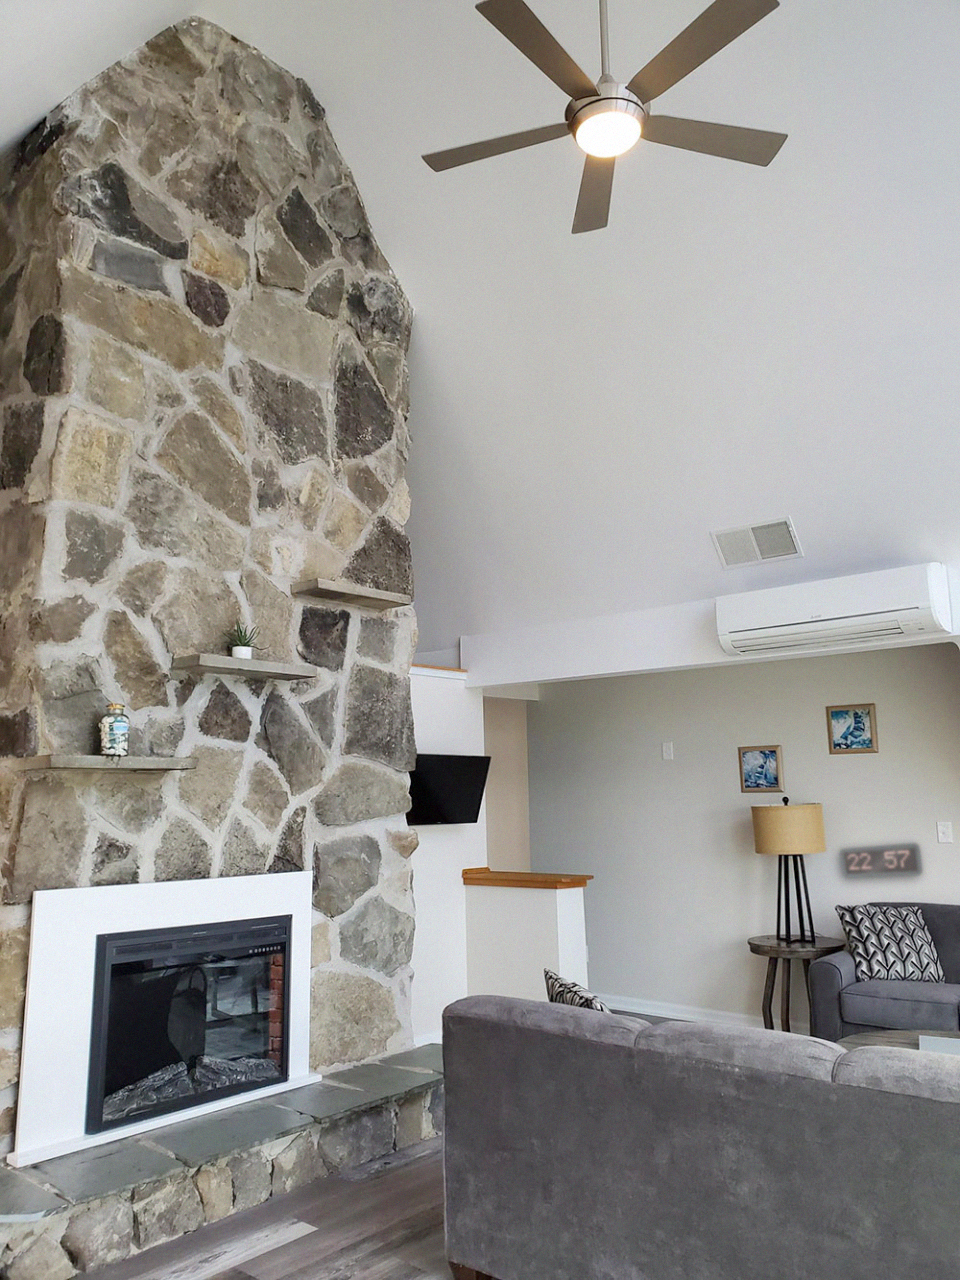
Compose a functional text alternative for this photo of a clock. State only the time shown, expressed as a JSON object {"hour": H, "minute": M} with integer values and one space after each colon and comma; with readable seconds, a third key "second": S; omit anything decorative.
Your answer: {"hour": 22, "minute": 57}
